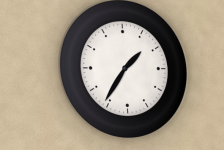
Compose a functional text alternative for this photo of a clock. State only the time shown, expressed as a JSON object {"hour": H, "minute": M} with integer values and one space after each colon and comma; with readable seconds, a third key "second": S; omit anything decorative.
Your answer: {"hour": 1, "minute": 36}
